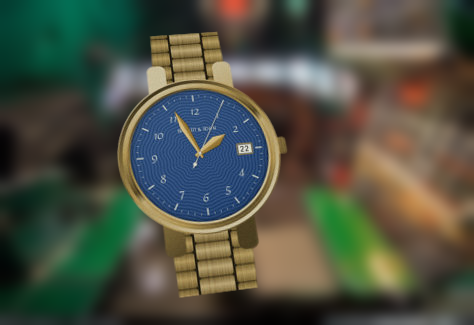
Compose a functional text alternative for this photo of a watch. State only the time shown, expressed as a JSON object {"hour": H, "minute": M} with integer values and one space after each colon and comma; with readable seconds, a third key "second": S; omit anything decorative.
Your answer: {"hour": 1, "minute": 56, "second": 5}
